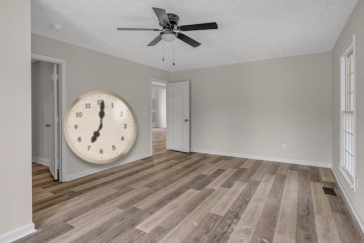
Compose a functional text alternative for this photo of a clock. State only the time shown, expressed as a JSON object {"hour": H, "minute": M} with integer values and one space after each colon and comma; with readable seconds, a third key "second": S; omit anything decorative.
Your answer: {"hour": 7, "minute": 1}
